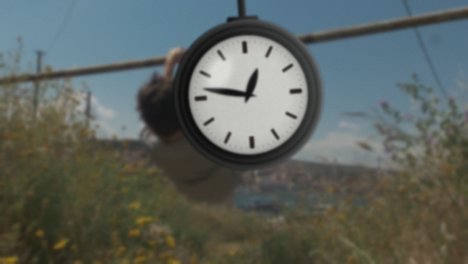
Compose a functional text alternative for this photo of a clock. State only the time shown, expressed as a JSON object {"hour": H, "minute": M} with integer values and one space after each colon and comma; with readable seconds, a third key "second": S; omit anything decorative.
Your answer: {"hour": 12, "minute": 47}
